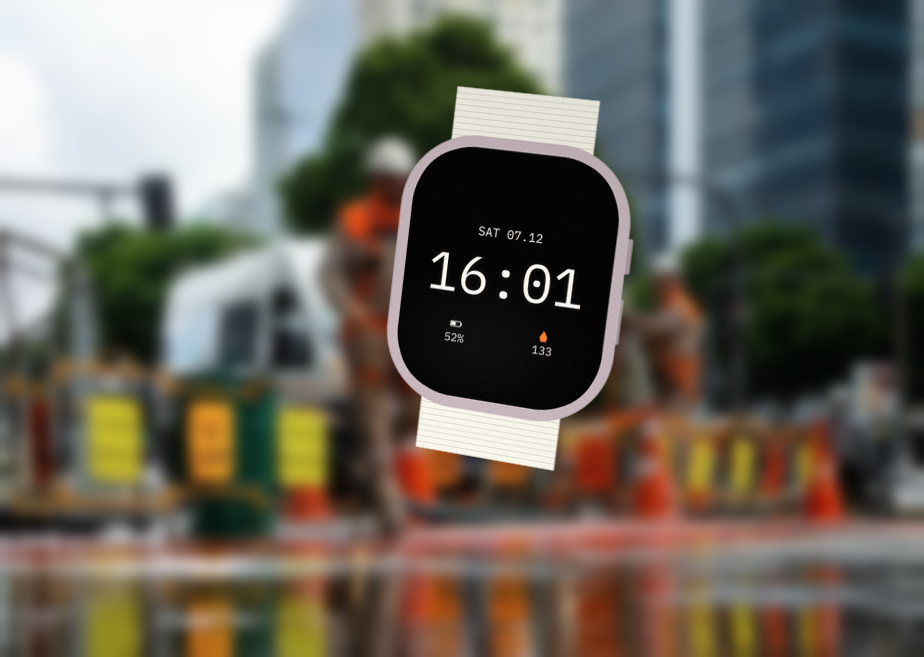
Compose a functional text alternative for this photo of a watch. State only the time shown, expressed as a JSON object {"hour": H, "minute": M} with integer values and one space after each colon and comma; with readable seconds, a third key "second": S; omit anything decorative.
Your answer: {"hour": 16, "minute": 1}
